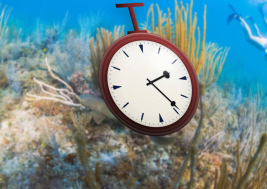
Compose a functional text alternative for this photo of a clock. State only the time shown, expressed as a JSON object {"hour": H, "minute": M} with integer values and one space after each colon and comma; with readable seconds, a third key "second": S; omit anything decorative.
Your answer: {"hour": 2, "minute": 24}
